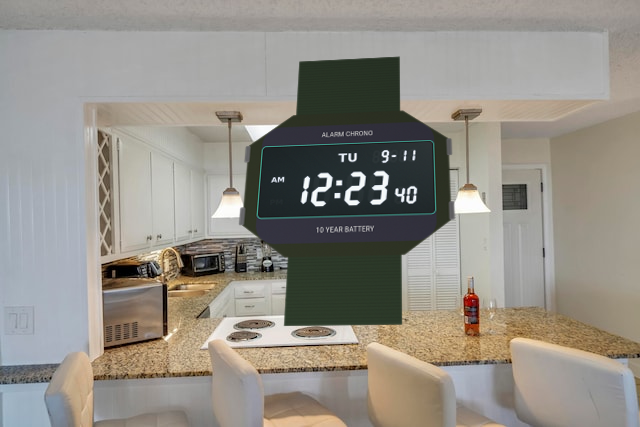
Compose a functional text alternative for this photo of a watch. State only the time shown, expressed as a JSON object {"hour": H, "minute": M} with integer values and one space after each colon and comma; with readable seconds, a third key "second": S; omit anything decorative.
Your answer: {"hour": 12, "minute": 23, "second": 40}
